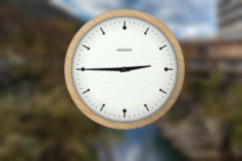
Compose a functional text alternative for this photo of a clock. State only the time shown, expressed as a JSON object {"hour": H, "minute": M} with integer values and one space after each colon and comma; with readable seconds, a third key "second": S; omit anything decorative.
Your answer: {"hour": 2, "minute": 45}
